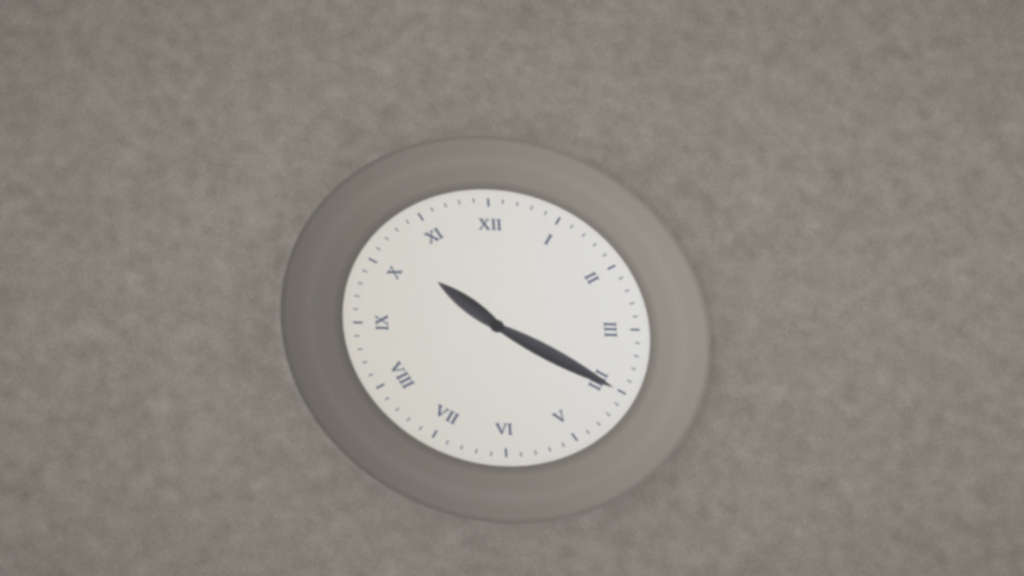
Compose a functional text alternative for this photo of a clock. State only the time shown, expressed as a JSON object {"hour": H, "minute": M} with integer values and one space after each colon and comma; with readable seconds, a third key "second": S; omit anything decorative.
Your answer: {"hour": 10, "minute": 20}
